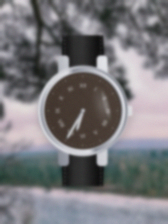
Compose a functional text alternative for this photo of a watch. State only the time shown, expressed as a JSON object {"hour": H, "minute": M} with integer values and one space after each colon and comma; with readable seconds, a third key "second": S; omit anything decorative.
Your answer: {"hour": 6, "minute": 35}
